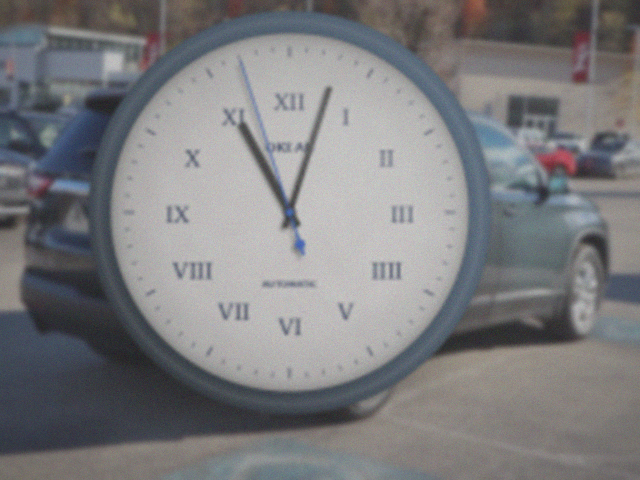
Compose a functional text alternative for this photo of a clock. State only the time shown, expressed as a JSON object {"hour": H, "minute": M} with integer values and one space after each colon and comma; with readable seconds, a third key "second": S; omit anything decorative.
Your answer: {"hour": 11, "minute": 2, "second": 57}
